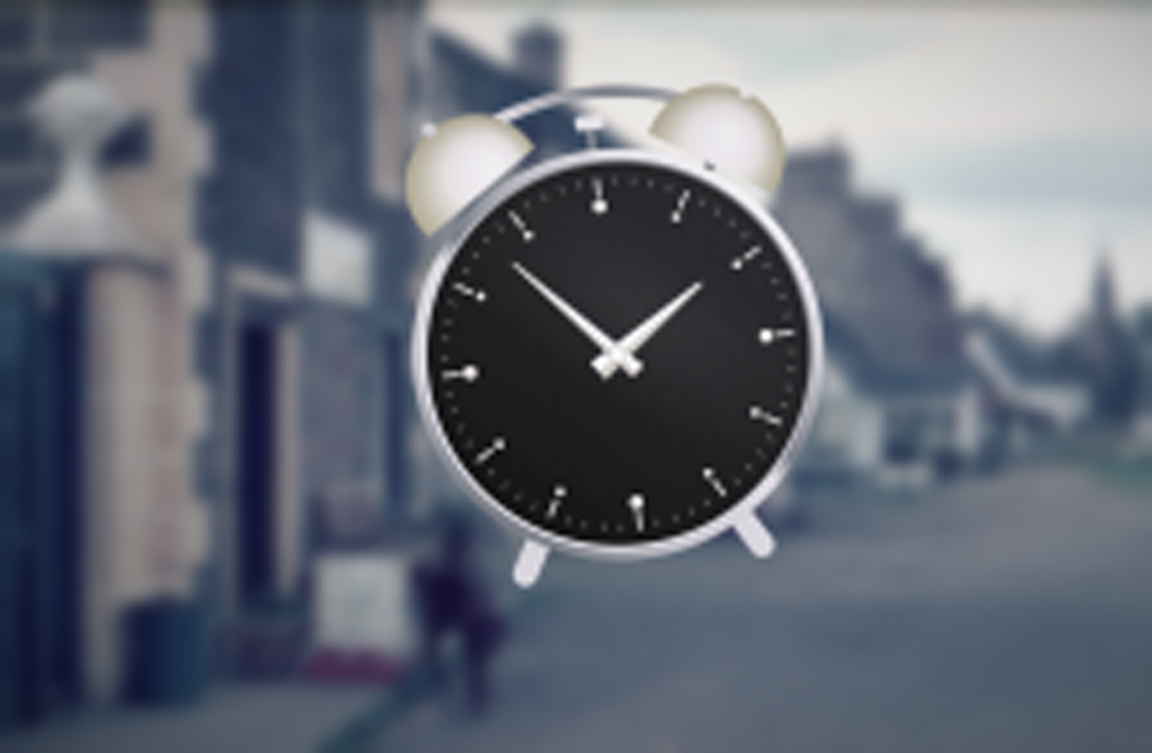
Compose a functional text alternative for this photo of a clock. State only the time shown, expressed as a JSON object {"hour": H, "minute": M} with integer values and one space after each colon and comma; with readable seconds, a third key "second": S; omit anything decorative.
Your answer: {"hour": 1, "minute": 53}
